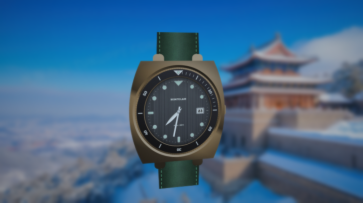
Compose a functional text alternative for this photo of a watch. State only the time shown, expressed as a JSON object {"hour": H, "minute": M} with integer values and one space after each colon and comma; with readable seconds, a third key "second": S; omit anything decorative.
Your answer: {"hour": 7, "minute": 32}
